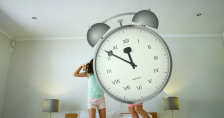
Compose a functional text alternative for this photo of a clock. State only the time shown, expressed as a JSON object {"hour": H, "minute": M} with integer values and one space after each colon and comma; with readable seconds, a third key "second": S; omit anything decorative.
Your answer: {"hour": 11, "minute": 52}
